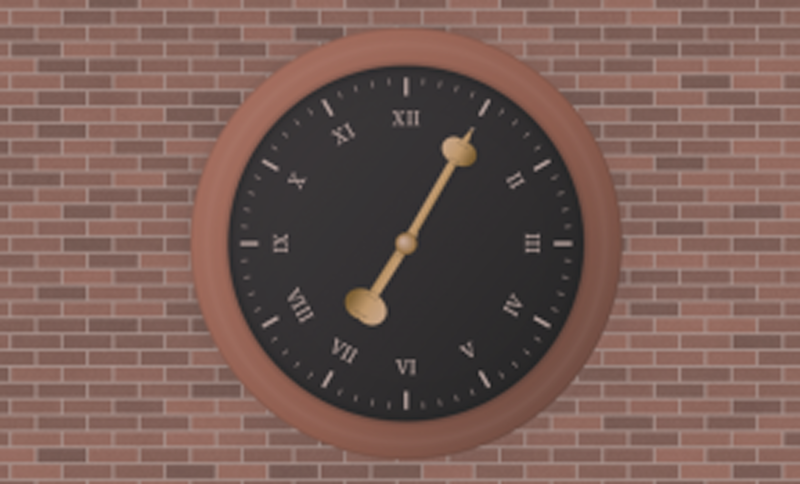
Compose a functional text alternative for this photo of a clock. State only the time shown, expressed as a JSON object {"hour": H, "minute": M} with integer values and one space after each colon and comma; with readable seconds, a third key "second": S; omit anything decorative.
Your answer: {"hour": 7, "minute": 5}
